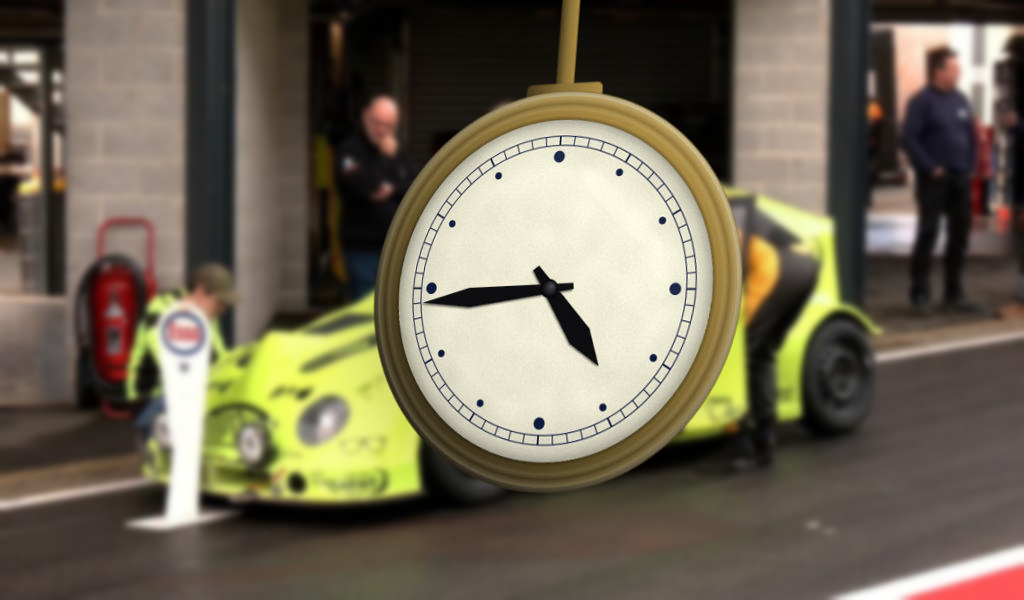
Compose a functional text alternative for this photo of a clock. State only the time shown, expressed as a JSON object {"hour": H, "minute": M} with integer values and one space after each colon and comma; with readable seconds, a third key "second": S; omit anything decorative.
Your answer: {"hour": 4, "minute": 44}
